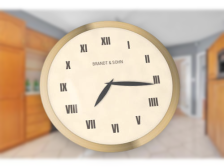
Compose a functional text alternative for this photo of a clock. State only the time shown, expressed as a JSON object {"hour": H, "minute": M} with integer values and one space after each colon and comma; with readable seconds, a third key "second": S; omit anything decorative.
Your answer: {"hour": 7, "minute": 16}
